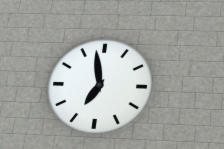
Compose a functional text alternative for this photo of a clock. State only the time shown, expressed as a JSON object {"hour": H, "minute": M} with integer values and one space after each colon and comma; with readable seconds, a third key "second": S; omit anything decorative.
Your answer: {"hour": 6, "minute": 58}
